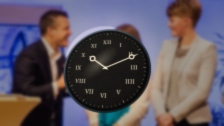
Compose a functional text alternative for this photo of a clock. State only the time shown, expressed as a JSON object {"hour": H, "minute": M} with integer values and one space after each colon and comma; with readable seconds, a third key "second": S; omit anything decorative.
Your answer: {"hour": 10, "minute": 11}
